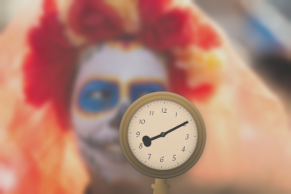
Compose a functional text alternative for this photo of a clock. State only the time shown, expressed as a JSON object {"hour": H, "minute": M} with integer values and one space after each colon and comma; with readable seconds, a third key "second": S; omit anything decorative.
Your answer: {"hour": 8, "minute": 10}
